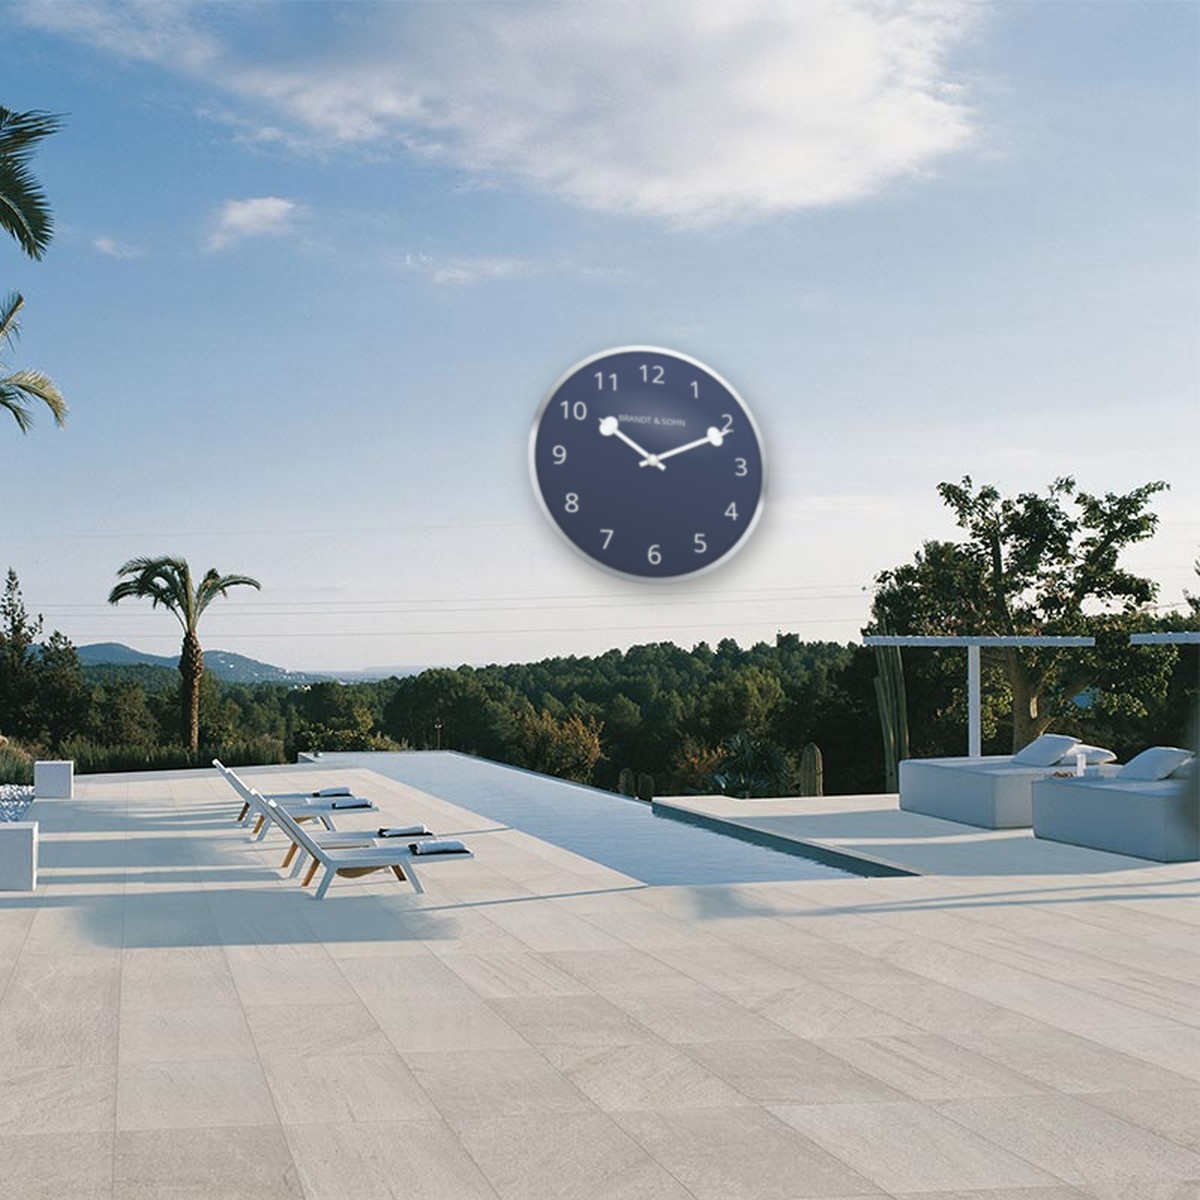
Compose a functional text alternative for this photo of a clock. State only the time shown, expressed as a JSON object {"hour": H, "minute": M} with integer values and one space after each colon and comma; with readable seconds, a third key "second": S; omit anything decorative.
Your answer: {"hour": 10, "minute": 11}
